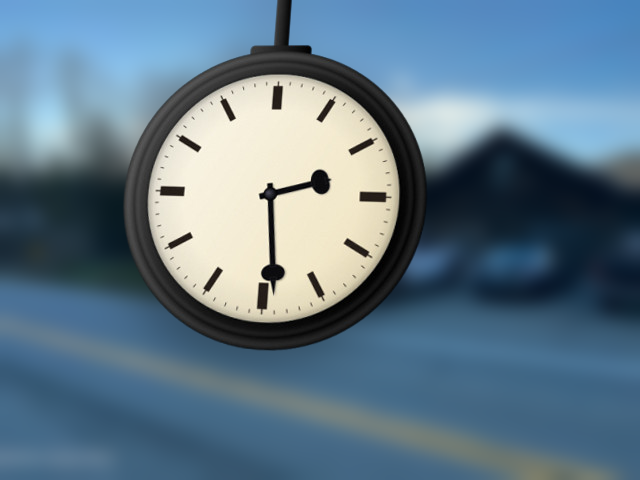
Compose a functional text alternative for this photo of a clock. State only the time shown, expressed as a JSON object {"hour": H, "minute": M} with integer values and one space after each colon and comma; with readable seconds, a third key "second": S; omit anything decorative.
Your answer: {"hour": 2, "minute": 29}
